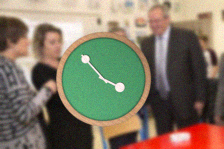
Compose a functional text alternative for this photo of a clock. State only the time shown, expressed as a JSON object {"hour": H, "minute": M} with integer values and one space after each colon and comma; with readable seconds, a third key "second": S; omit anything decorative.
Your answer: {"hour": 3, "minute": 53}
